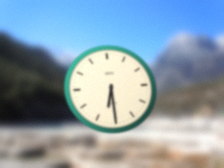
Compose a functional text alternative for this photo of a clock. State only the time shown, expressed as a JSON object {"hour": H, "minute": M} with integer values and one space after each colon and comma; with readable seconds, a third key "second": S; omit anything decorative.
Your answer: {"hour": 6, "minute": 30}
